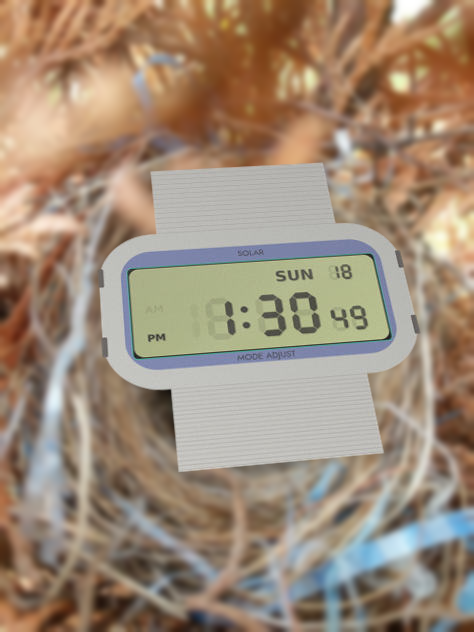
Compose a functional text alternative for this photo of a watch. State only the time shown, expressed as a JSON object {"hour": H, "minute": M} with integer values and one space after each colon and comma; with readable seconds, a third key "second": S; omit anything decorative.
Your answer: {"hour": 1, "minute": 30, "second": 49}
